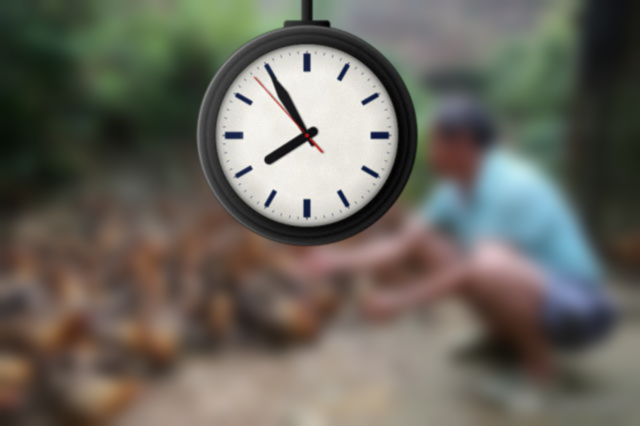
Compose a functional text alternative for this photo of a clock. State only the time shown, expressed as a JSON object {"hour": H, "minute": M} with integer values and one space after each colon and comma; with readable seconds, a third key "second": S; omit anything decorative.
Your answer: {"hour": 7, "minute": 54, "second": 53}
